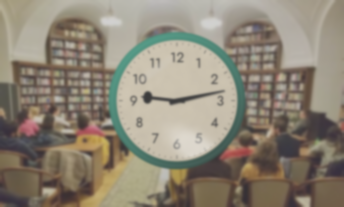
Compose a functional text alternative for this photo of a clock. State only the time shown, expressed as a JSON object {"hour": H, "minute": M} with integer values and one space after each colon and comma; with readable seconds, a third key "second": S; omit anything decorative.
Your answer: {"hour": 9, "minute": 13}
